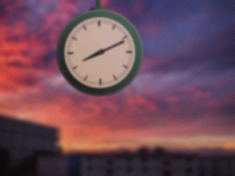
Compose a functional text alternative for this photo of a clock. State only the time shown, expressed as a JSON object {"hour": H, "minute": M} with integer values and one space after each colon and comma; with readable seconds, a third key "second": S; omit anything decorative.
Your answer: {"hour": 8, "minute": 11}
